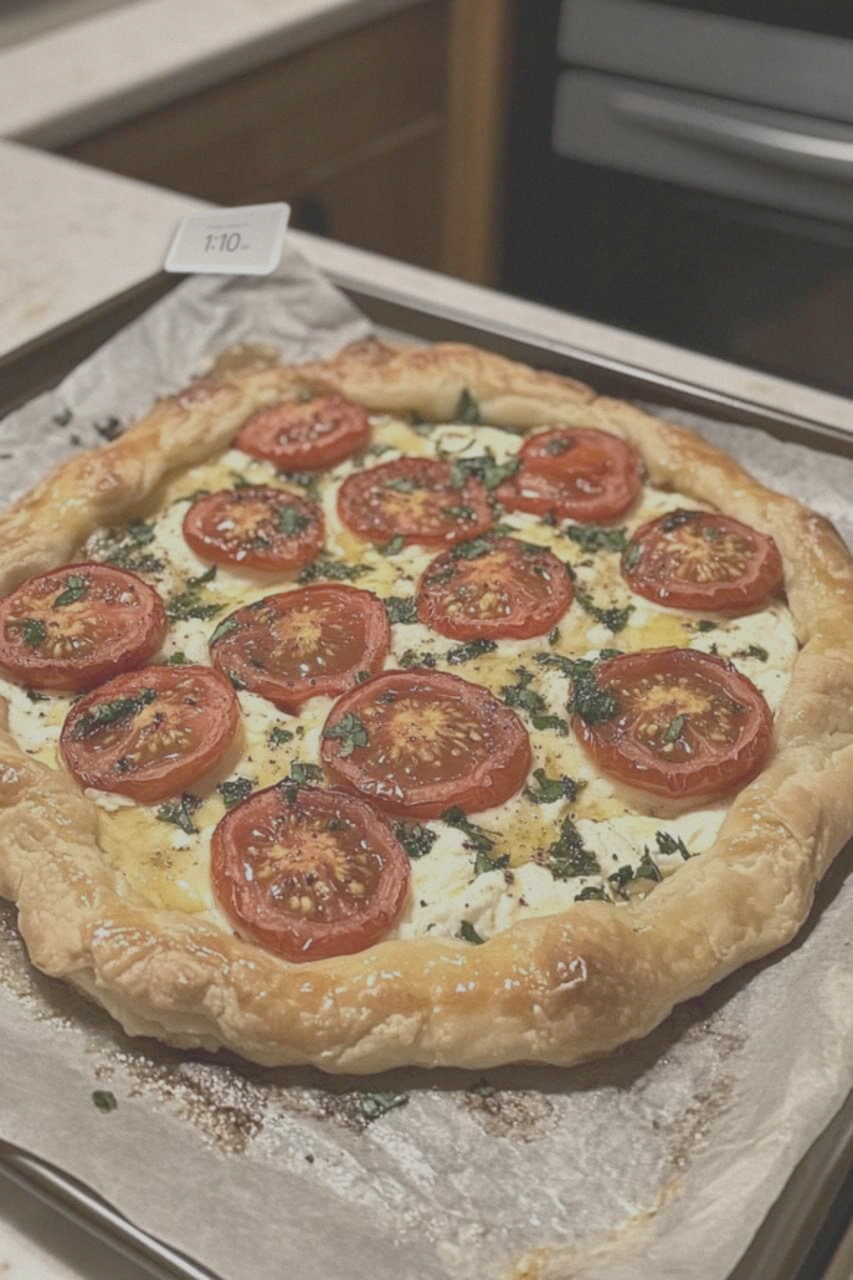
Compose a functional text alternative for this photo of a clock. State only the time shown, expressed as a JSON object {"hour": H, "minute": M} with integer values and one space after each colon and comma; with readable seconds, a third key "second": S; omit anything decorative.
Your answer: {"hour": 1, "minute": 10}
